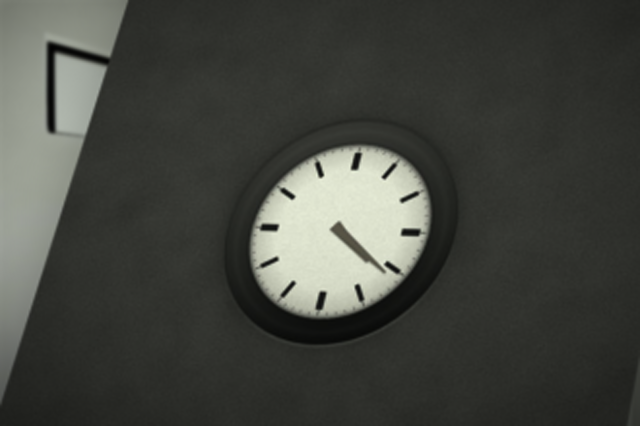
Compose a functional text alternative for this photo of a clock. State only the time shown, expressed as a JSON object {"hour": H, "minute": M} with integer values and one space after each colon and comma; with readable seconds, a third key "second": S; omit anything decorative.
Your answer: {"hour": 4, "minute": 21}
